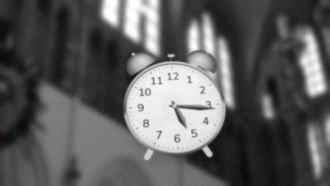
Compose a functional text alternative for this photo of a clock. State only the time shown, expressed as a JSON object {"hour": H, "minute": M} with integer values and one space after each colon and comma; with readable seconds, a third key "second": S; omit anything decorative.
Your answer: {"hour": 5, "minute": 16}
